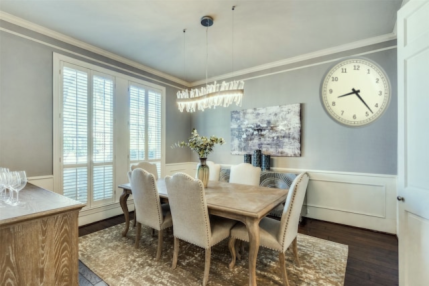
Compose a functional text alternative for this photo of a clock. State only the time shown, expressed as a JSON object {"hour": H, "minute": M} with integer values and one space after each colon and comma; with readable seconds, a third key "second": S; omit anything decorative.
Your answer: {"hour": 8, "minute": 23}
